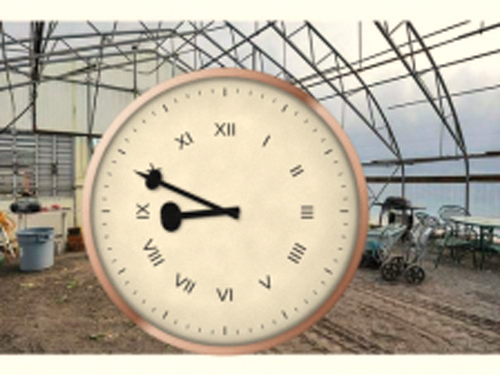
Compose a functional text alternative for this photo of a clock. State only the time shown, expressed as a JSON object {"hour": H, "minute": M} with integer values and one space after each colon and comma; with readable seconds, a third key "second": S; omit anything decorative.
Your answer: {"hour": 8, "minute": 49}
